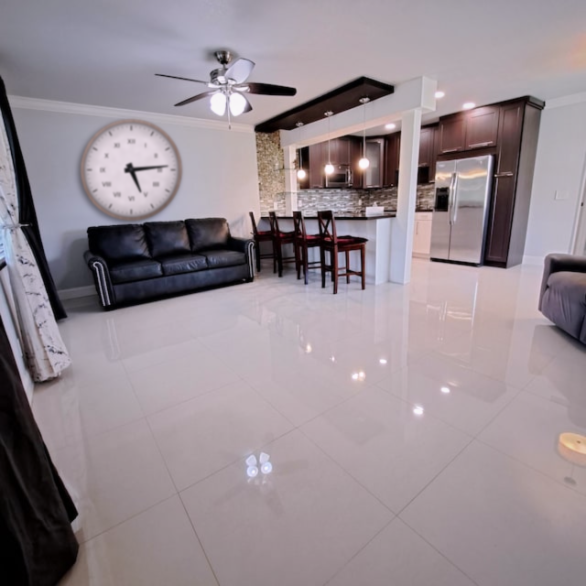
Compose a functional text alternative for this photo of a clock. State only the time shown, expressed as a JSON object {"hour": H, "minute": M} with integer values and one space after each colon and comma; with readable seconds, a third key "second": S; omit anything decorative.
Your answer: {"hour": 5, "minute": 14}
